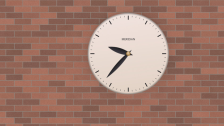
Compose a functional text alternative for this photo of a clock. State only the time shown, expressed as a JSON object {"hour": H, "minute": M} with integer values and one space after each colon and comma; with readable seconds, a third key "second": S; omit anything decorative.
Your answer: {"hour": 9, "minute": 37}
